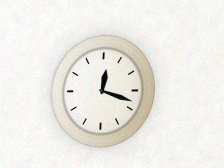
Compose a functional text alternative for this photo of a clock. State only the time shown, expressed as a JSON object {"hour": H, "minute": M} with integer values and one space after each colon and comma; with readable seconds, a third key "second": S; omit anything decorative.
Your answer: {"hour": 12, "minute": 18}
